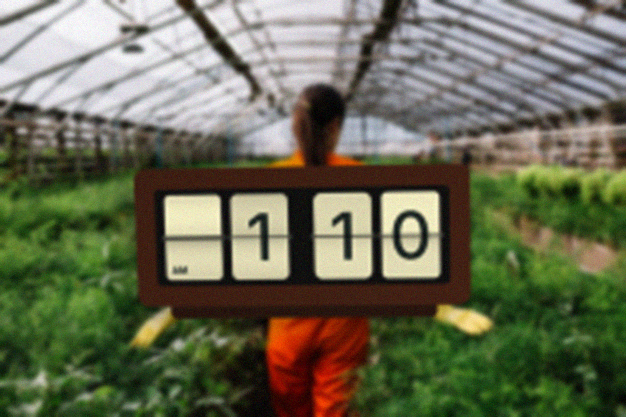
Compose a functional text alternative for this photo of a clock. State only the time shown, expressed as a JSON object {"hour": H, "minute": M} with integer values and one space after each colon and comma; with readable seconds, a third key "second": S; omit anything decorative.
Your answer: {"hour": 1, "minute": 10}
